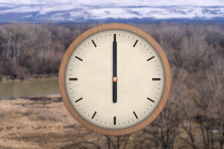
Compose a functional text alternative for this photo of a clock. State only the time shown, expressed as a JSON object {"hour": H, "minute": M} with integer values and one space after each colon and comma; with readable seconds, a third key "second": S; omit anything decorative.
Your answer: {"hour": 6, "minute": 0}
